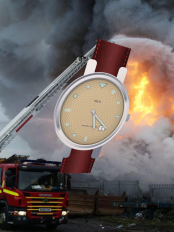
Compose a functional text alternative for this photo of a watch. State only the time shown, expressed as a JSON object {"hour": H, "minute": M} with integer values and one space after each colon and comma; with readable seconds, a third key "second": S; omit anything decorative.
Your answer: {"hour": 5, "minute": 21}
